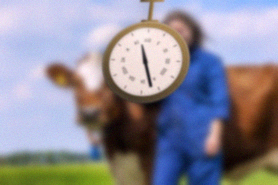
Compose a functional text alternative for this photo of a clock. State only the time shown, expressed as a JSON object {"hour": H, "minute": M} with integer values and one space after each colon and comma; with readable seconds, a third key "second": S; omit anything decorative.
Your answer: {"hour": 11, "minute": 27}
